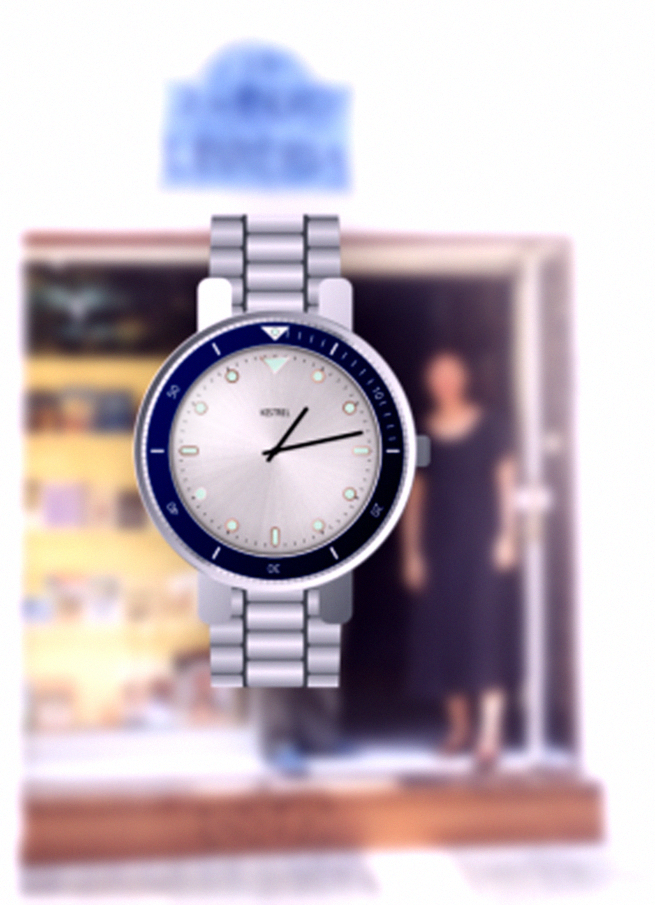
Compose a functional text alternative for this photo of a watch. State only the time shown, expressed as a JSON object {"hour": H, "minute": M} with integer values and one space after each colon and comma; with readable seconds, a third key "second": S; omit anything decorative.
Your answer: {"hour": 1, "minute": 13}
